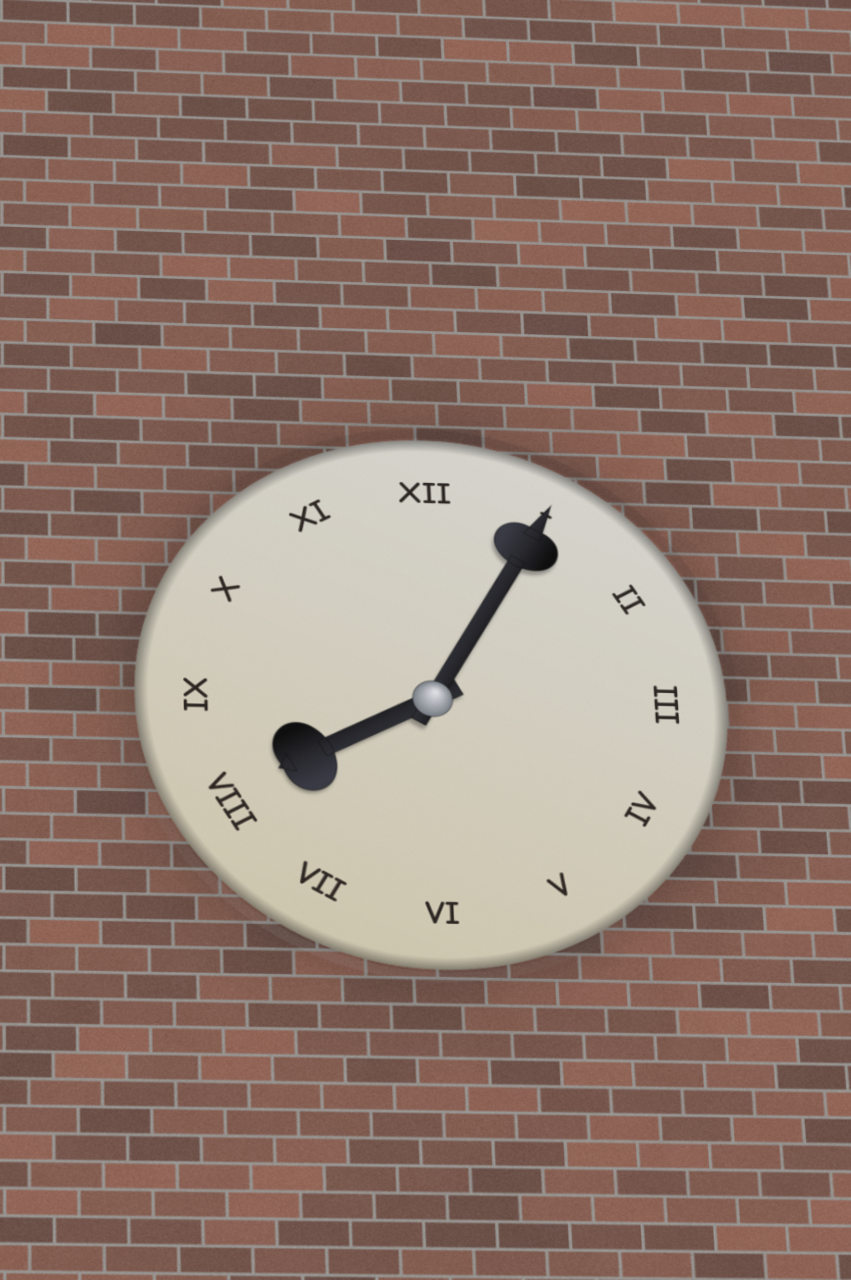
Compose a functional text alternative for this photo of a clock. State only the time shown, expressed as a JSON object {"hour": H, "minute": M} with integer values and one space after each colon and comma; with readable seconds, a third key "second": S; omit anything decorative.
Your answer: {"hour": 8, "minute": 5}
